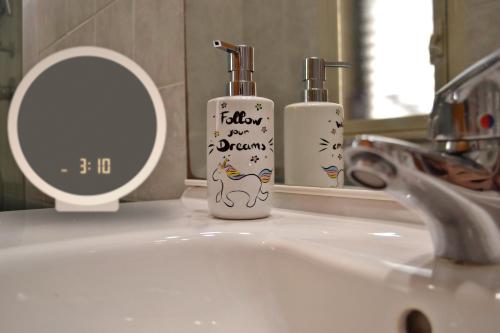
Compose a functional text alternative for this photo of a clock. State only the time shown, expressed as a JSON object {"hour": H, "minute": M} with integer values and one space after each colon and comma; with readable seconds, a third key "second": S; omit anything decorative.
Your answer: {"hour": 3, "minute": 10}
